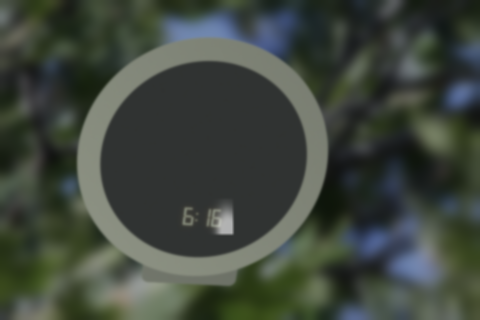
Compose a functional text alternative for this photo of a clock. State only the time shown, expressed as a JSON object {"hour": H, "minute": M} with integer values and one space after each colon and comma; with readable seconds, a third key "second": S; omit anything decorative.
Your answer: {"hour": 6, "minute": 16}
